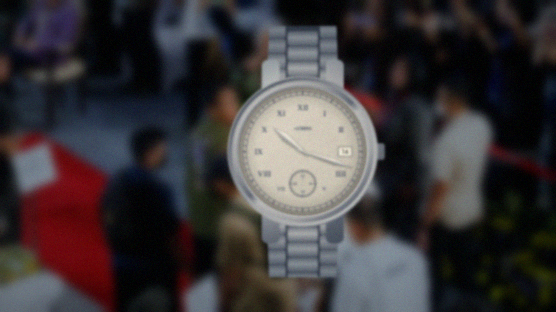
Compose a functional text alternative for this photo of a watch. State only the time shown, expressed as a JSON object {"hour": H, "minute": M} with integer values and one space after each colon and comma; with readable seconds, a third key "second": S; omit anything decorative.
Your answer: {"hour": 10, "minute": 18}
